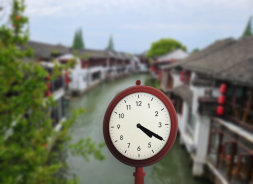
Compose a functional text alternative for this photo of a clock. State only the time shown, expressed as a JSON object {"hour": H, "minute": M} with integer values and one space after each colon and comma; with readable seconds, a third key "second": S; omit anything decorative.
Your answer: {"hour": 4, "minute": 20}
